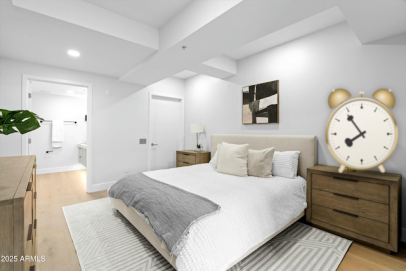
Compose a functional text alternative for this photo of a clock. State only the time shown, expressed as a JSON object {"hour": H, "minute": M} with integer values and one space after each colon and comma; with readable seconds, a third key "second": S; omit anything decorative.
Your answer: {"hour": 7, "minute": 54}
